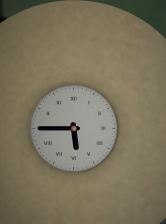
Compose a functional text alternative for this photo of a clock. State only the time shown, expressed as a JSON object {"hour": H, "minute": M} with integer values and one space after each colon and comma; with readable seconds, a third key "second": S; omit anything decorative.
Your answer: {"hour": 5, "minute": 45}
